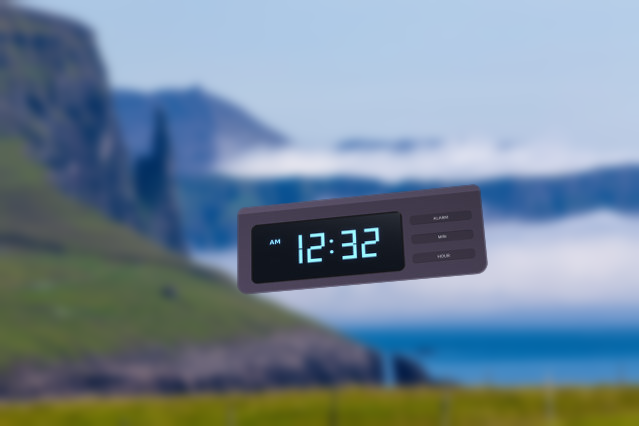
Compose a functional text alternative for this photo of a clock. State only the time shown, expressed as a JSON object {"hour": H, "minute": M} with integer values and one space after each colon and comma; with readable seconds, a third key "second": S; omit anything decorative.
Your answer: {"hour": 12, "minute": 32}
